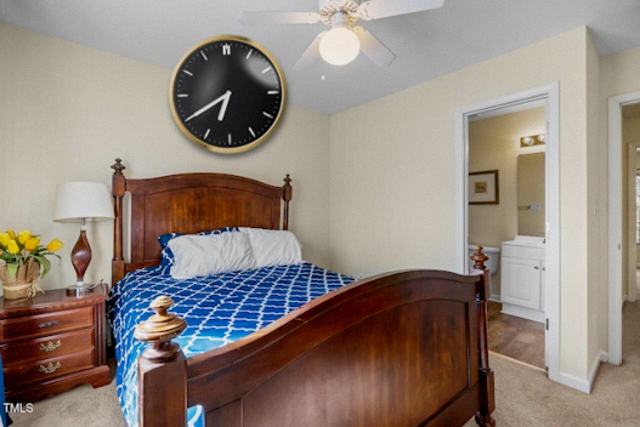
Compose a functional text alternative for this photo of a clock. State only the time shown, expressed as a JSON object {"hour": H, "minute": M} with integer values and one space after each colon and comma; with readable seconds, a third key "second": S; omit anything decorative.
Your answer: {"hour": 6, "minute": 40}
